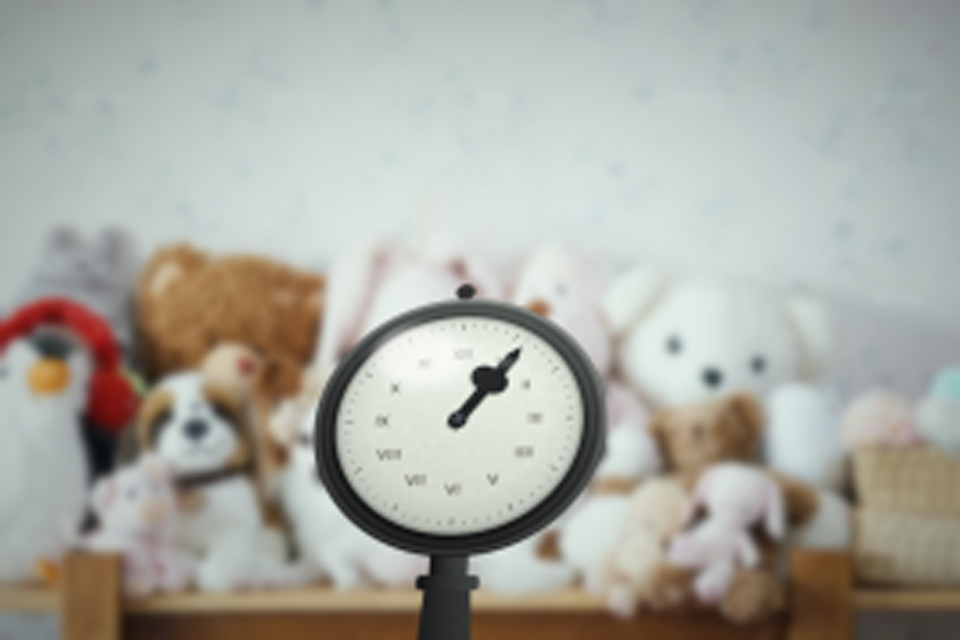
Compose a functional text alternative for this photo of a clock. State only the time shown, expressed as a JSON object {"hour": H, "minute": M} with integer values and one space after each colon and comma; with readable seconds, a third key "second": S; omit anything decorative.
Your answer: {"hour": 1, "minute": 6}
